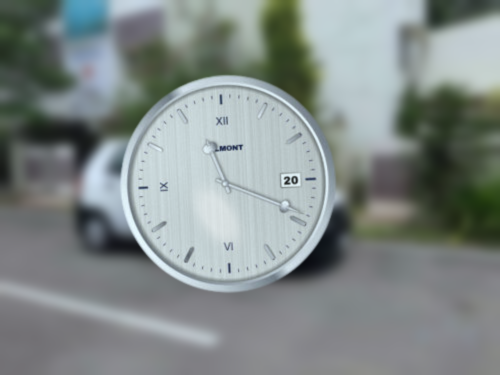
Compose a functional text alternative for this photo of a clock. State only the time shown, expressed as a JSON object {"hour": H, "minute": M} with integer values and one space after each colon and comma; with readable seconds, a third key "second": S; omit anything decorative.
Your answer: {"hour": 11, "minute": 19}
